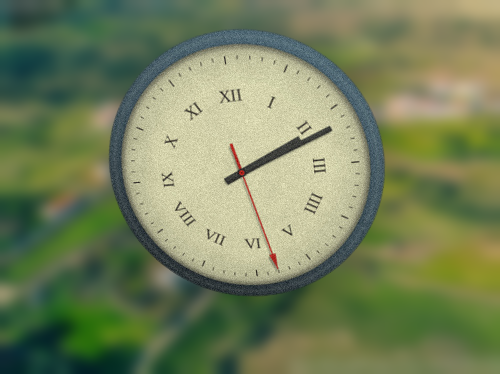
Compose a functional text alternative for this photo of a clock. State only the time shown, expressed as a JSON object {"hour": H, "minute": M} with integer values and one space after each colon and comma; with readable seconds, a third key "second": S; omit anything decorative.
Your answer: {"hour": 2, "minute": 11, "second": 28}
